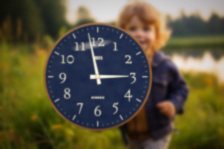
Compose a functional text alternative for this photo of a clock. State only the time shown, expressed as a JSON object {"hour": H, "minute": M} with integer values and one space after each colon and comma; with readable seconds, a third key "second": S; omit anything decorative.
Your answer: {"hour": 2, "minute": 58}
